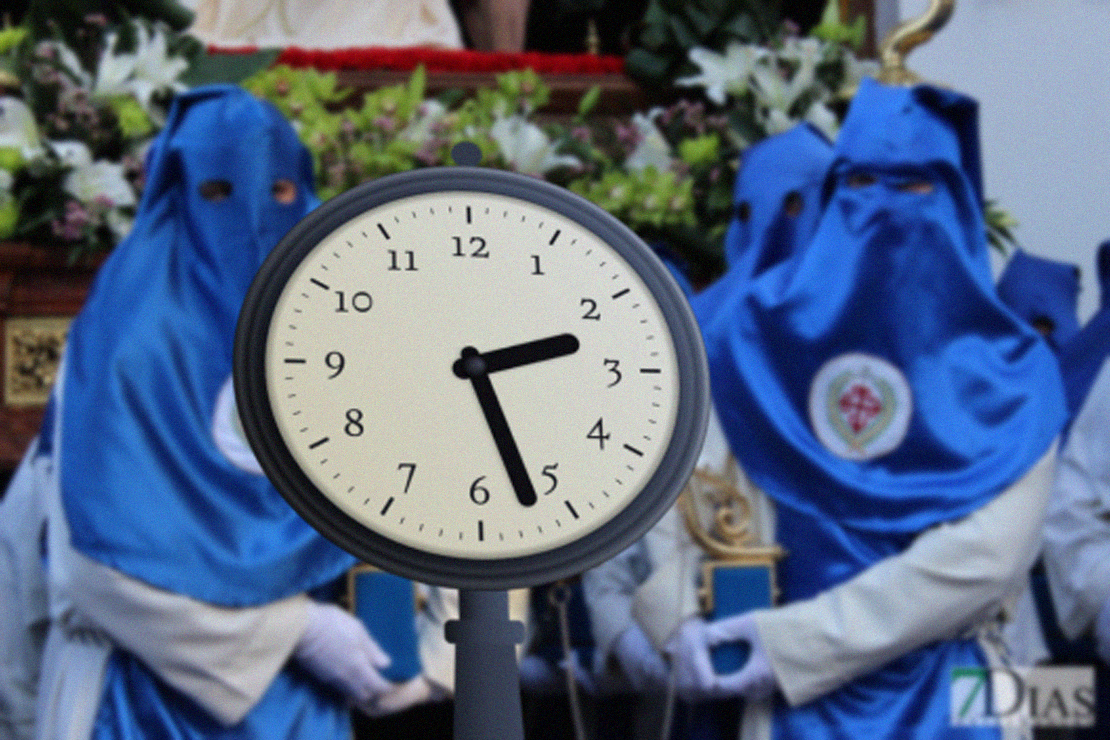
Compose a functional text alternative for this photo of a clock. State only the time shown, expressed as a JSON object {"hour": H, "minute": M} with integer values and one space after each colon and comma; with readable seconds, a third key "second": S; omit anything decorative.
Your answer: {"hour": 2, "minute": 27}
